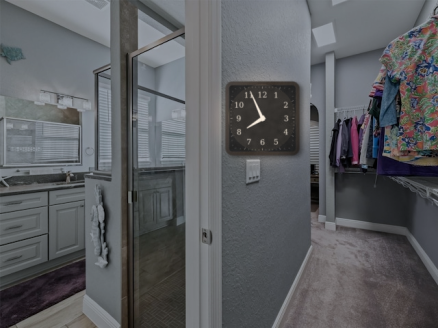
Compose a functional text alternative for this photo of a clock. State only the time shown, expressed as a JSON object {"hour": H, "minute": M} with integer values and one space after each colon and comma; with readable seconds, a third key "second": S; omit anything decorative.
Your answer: {"hour": 7, "minute": 56}
